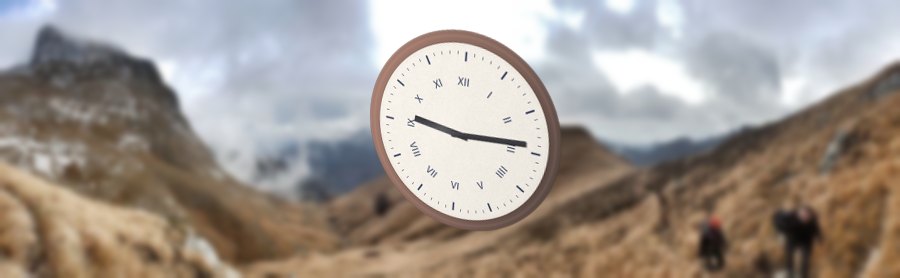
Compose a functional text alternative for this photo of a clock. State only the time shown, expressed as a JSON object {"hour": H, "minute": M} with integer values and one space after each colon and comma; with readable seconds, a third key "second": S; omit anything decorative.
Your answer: {"hour": 9, "minute": 14}
